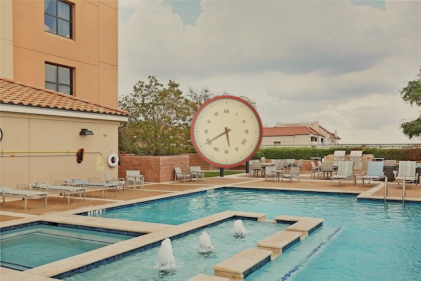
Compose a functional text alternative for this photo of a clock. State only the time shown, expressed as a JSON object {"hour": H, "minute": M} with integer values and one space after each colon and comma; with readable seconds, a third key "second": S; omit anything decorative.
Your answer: {"hour": 5, "minute": 40}
